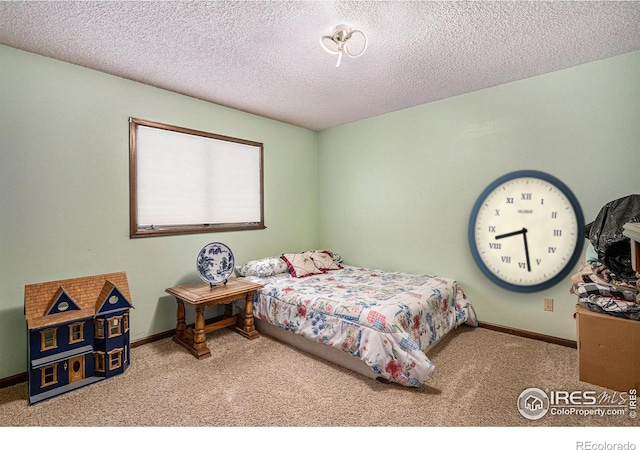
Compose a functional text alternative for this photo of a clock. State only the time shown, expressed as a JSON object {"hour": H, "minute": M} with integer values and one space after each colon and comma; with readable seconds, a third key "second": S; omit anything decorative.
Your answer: {"hour": 8, "minute": 28}
